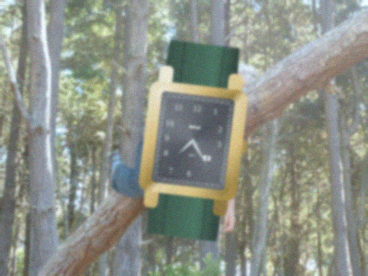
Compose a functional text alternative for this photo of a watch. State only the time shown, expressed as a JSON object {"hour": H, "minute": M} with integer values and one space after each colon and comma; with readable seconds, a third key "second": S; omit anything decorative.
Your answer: {"hour": 7, "minute": 24}
